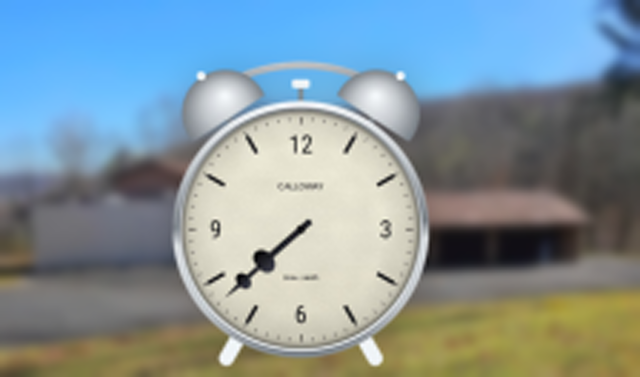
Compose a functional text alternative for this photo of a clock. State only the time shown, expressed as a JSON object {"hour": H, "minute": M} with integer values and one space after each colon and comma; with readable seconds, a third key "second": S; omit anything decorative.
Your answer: {"hour": 7, "minute": 38}
